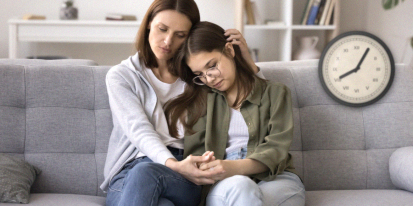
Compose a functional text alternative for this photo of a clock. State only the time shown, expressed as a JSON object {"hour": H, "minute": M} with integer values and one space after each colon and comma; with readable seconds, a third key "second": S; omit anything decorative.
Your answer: {"hour": 8, "minute": 5}
